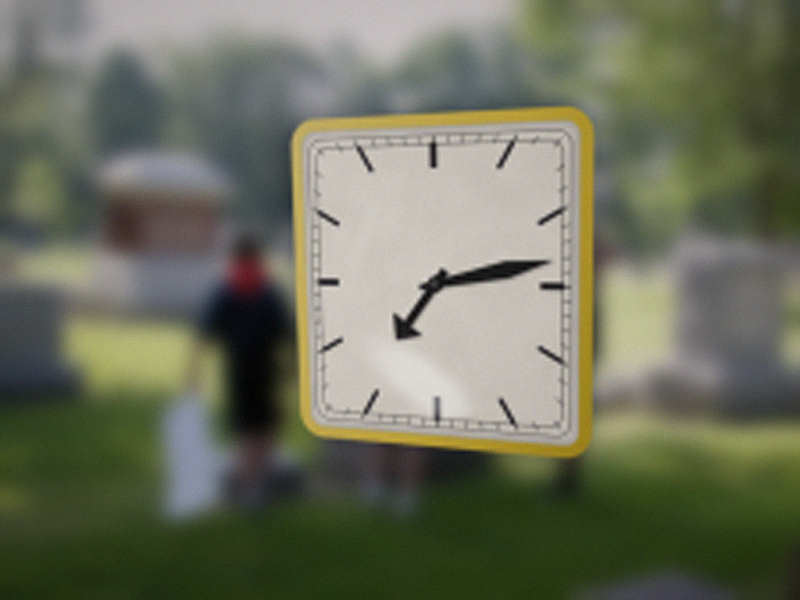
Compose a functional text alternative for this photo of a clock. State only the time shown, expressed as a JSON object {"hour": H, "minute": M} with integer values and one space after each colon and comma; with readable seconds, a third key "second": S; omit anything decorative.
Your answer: {"hour": 7, "minute": 13}
